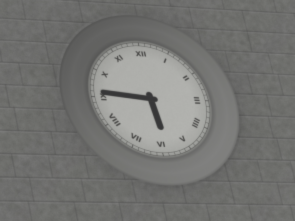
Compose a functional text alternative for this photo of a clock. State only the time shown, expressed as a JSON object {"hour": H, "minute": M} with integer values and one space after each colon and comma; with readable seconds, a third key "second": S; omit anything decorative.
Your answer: {"hour": 5, "minute": 46}
